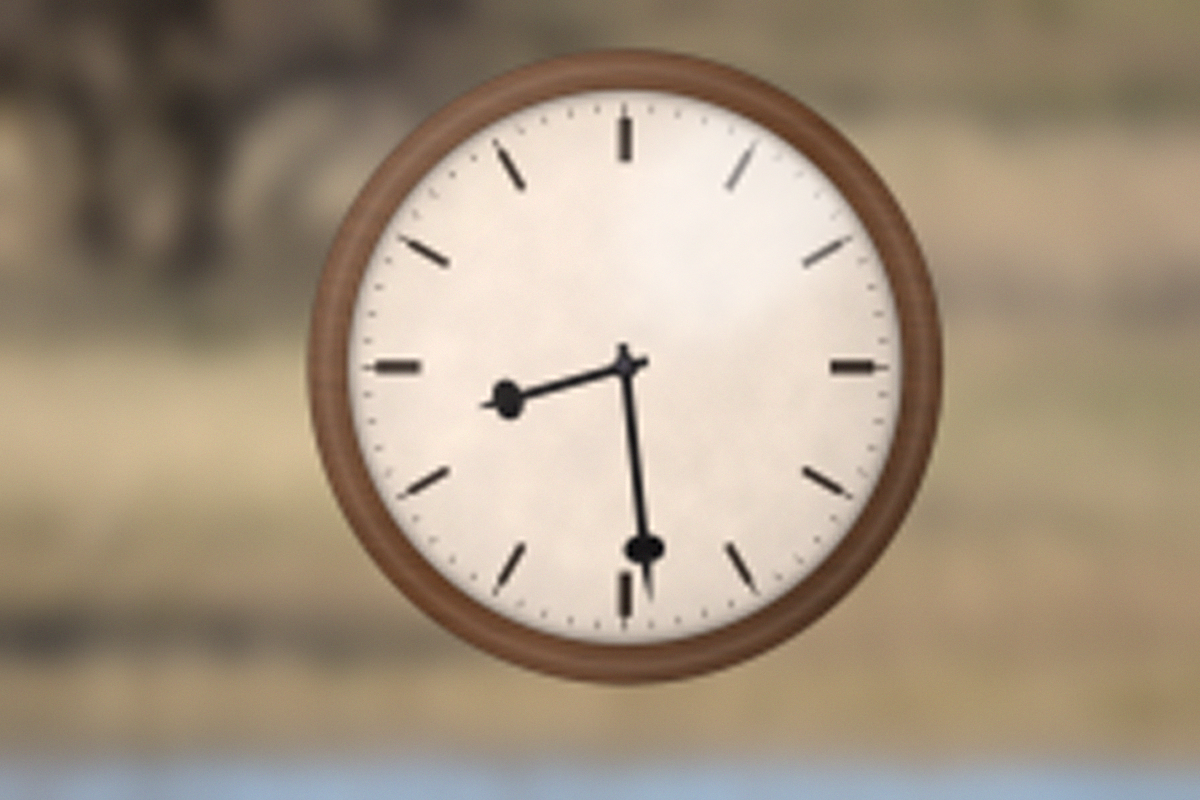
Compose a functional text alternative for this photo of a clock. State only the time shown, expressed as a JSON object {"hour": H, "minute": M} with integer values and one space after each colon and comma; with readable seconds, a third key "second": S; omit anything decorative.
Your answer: {"hour": 8, "minute": 29}
